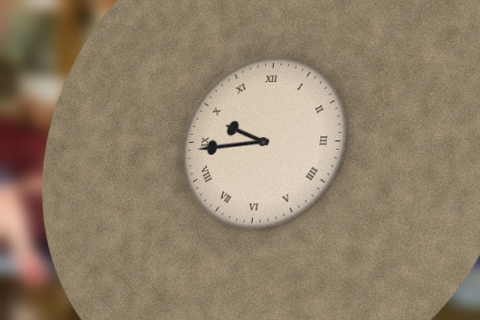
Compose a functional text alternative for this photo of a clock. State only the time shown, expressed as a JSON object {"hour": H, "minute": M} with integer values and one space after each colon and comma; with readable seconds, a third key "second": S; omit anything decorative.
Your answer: {"hour": 9, "minute": 44}
